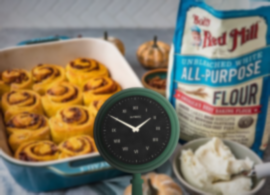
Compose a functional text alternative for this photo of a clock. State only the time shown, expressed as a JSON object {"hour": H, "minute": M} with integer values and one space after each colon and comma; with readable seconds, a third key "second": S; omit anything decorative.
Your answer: {"hour": 1, "minute": 50}
